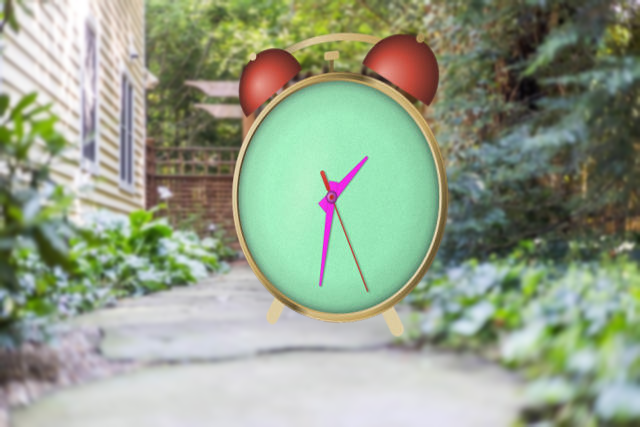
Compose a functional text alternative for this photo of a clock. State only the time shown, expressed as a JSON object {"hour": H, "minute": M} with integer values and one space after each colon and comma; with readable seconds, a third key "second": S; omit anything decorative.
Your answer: {"hour": 1, "minute": 31, "second": 26}
